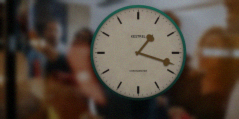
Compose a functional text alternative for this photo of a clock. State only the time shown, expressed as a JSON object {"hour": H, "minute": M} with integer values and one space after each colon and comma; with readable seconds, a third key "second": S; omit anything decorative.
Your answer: {"hour": 1, "minute": 18}
